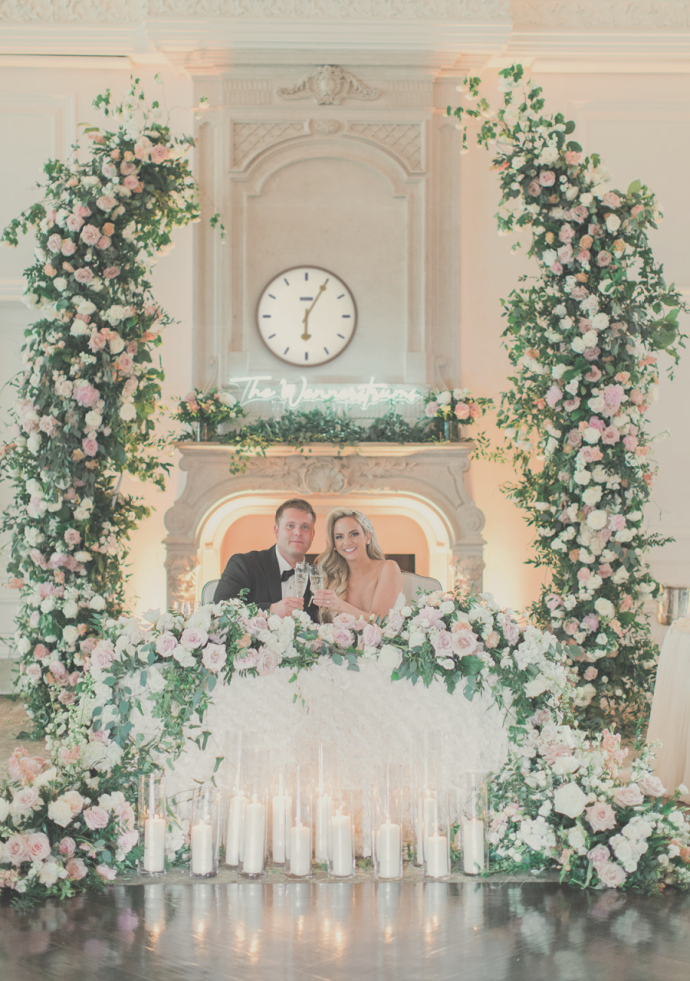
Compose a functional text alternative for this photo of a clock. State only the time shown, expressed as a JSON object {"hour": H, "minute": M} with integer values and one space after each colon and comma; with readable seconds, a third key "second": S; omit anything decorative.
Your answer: {"hour": 6, "minute": 5}
